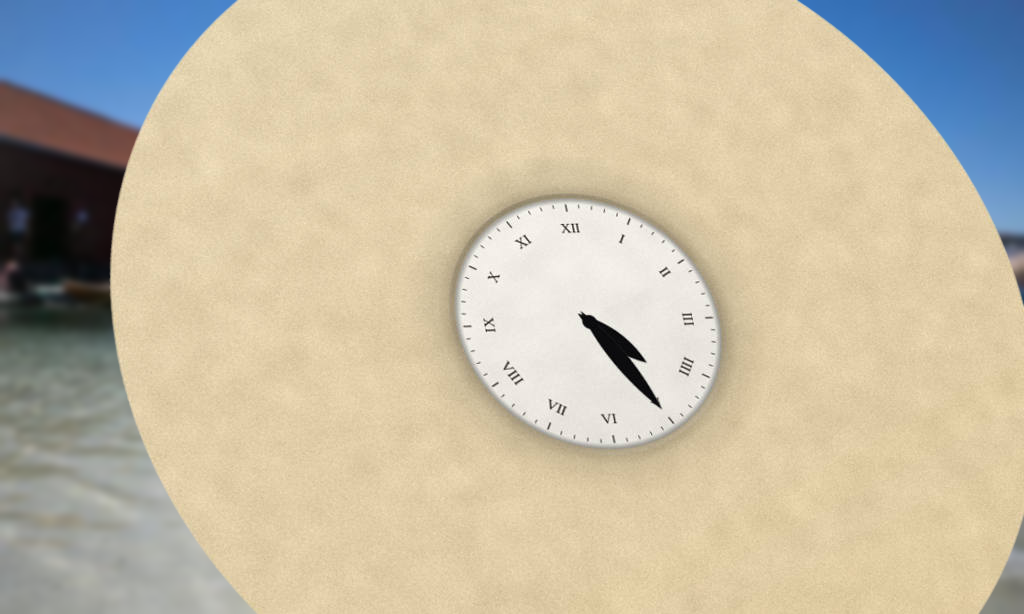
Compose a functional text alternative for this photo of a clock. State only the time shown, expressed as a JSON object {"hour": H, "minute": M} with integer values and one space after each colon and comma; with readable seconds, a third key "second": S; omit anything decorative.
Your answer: {"hour": 4, "minute": 25}
